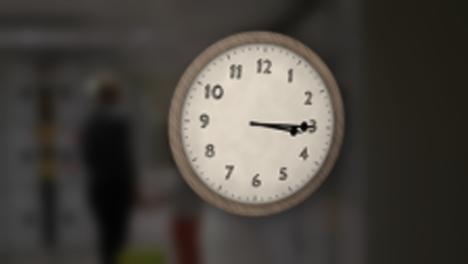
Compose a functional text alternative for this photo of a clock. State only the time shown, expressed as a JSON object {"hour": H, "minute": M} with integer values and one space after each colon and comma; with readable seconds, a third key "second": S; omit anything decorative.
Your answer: {"hour": 3, "minute": 15}
